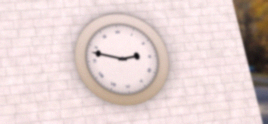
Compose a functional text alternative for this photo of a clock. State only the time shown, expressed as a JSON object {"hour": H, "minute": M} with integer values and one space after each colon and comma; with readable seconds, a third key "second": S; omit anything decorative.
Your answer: {"hour": 2, "minute": 48}
